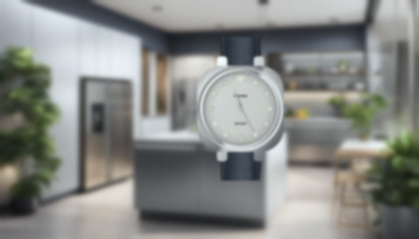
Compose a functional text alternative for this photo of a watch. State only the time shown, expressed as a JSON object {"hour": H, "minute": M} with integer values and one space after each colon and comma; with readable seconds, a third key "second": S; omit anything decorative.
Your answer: {"hour": 11, "minute": 25}
